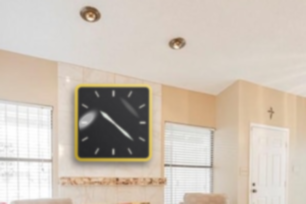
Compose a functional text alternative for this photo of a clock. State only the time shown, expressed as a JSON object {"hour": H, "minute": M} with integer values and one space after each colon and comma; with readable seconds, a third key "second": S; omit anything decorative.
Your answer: {"hour": 10, "minute": 22}
